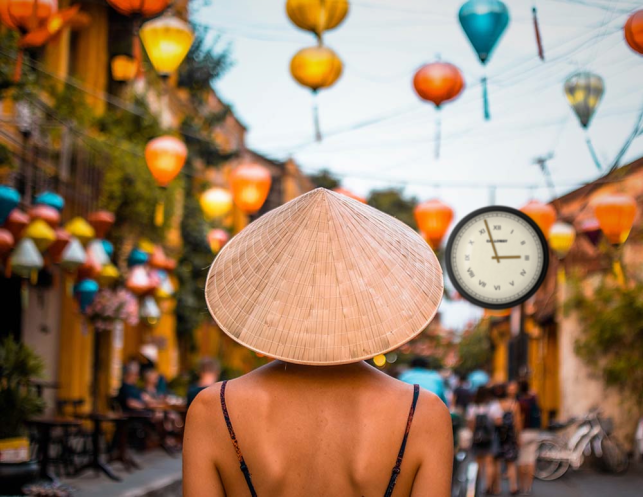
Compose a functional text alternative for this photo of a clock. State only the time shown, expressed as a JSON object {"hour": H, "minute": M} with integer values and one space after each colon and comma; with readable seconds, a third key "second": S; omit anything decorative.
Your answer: {"hour": 2, "minute": 57}
